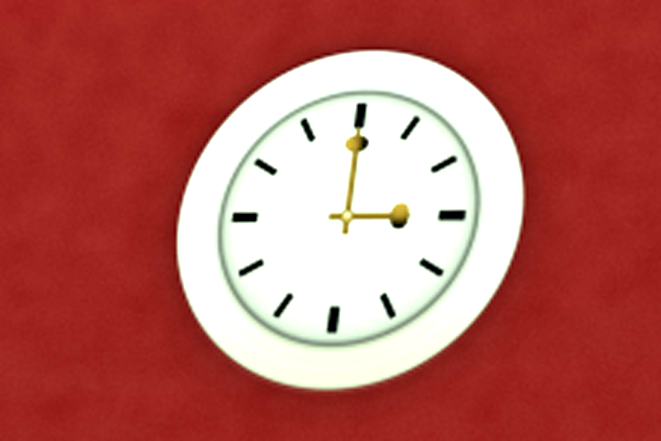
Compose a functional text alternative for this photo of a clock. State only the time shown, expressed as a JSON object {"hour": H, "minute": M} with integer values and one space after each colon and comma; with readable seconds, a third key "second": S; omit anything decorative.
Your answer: {"hour": 3, "minute": 0}
